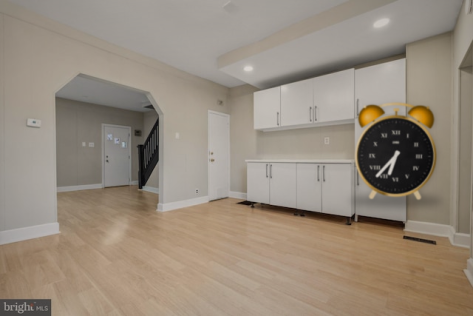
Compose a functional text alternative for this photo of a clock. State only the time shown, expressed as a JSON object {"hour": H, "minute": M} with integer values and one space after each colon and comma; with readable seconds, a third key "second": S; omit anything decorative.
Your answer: {"hour": 6, "minute": 37}
